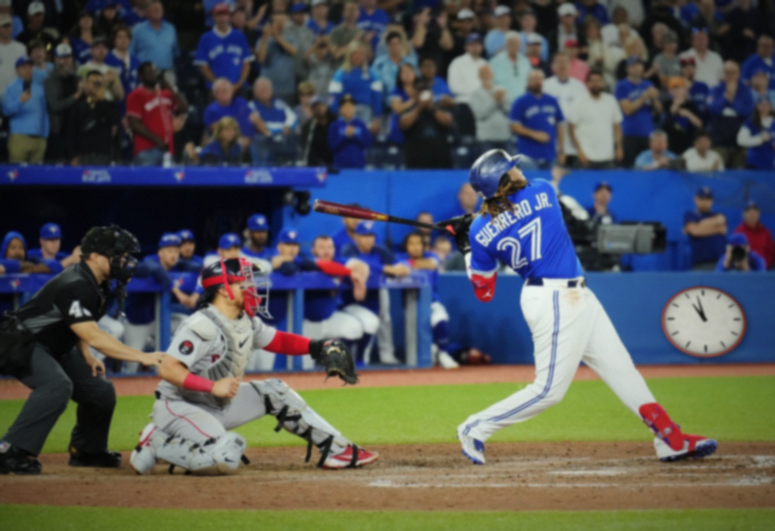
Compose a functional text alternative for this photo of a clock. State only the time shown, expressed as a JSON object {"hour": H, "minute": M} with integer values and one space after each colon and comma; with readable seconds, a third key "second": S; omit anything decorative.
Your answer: {"hour": 10, "minute": 58}
